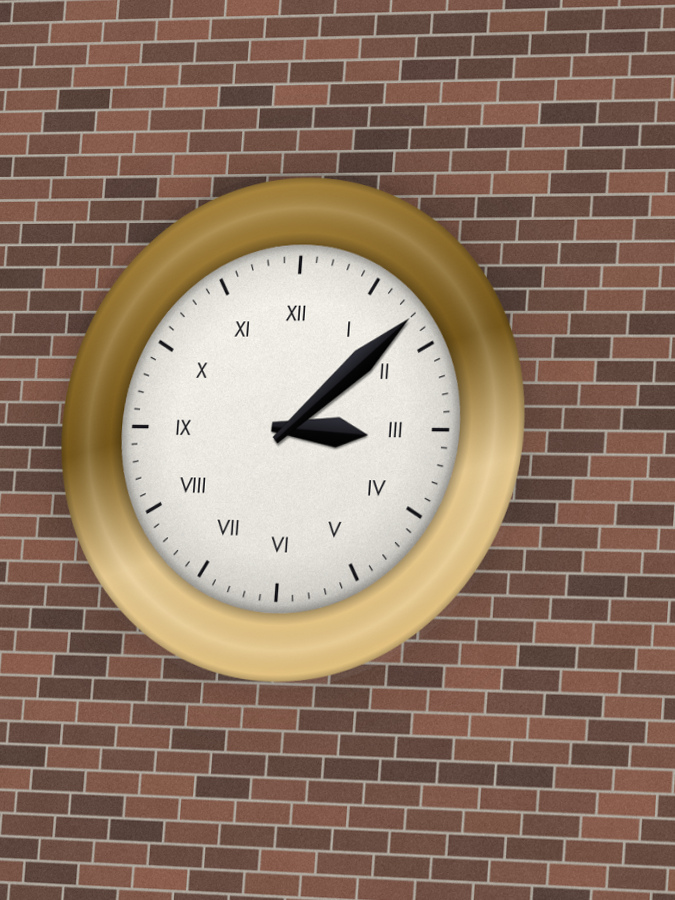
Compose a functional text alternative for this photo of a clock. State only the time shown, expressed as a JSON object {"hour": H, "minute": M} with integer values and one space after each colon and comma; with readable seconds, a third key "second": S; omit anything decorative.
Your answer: {"hour": 3, "minute": 8}
